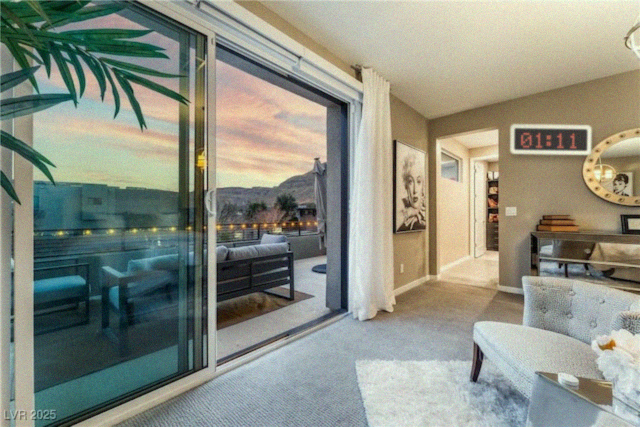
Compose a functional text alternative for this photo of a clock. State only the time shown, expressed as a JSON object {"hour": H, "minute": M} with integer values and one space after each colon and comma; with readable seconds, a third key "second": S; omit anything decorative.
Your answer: {"hour": 1, "minute": 11}
